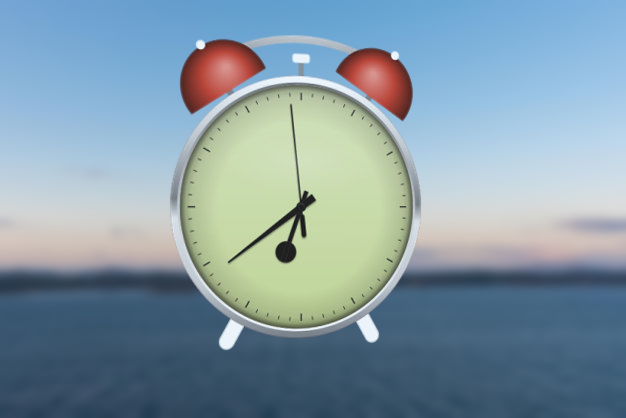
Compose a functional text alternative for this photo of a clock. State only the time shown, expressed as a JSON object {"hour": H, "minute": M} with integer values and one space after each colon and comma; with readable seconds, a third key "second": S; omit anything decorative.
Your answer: {"hour": 6, "minute": 38, "second": 59}
